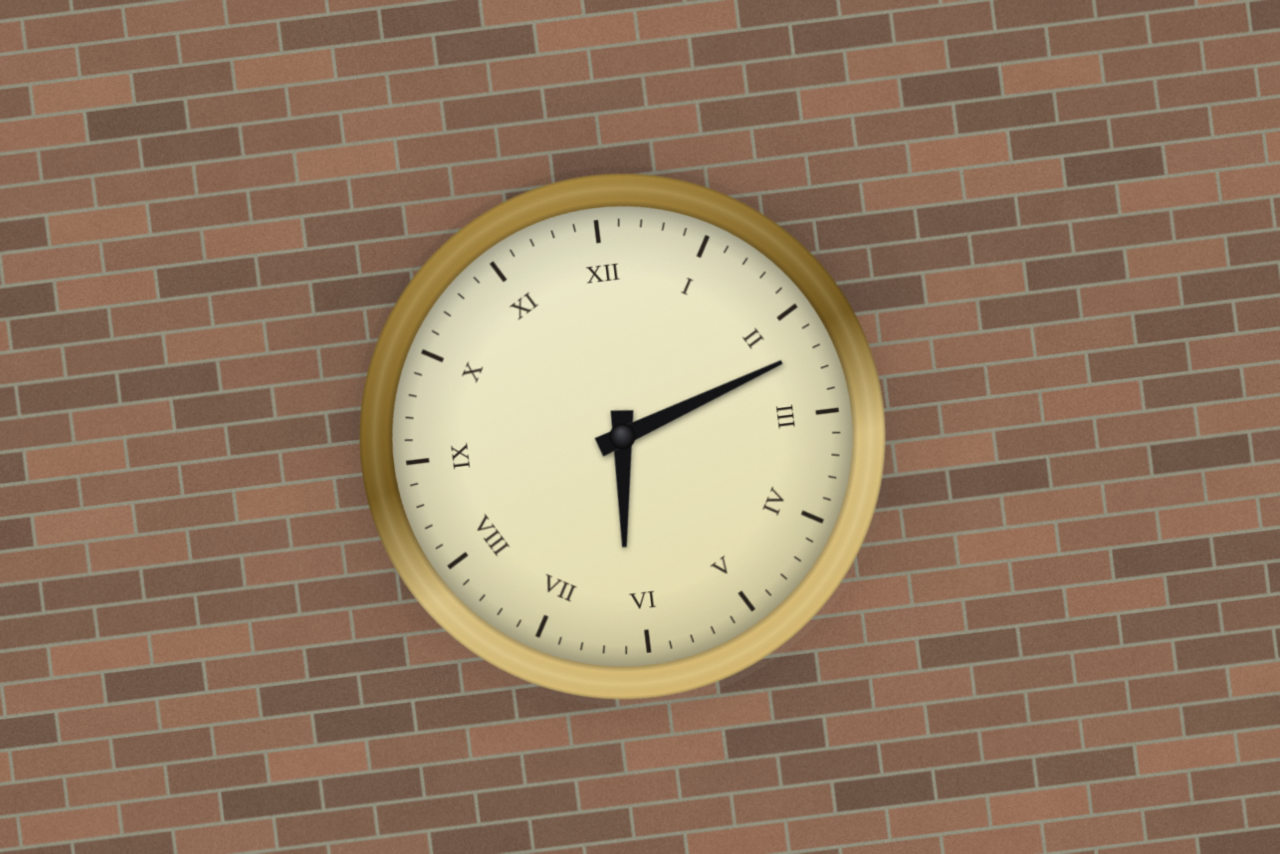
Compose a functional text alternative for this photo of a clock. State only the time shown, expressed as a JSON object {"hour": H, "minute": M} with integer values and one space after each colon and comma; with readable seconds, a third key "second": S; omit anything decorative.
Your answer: {"hour": 6, "minute": 12}
